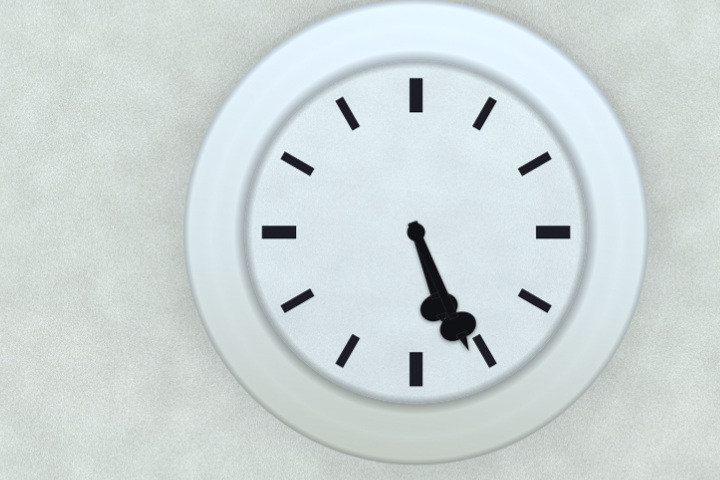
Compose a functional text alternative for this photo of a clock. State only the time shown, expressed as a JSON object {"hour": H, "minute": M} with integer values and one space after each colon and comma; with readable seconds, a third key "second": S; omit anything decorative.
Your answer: {"hour": 5, "minute": 26}
